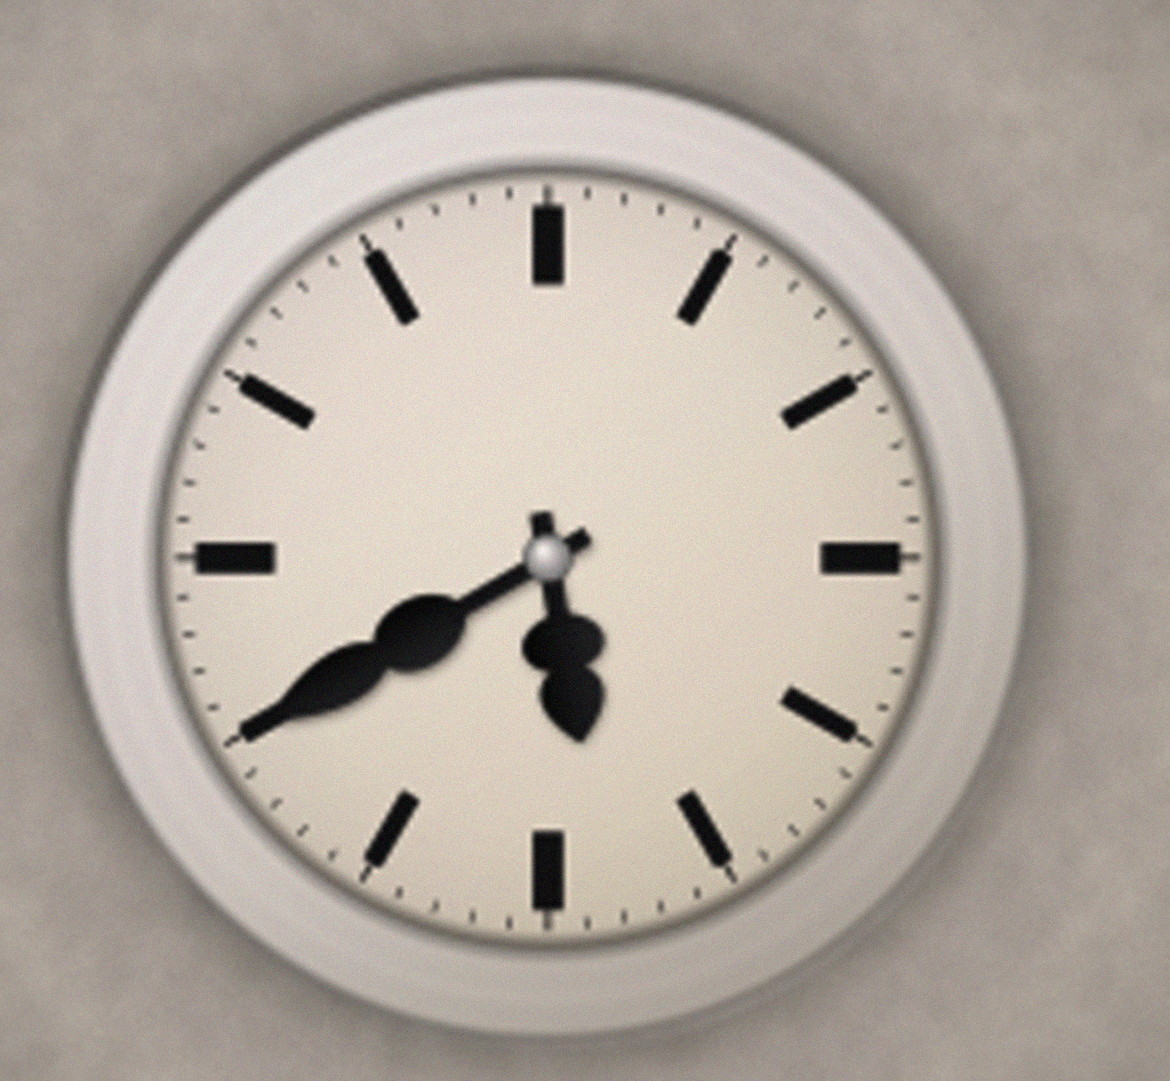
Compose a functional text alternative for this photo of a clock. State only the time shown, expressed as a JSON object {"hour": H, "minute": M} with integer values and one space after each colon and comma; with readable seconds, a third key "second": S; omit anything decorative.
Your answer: {"hour": 5, "minute": 40}
